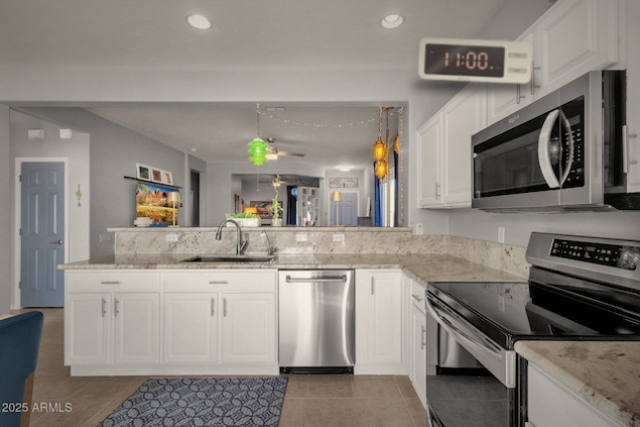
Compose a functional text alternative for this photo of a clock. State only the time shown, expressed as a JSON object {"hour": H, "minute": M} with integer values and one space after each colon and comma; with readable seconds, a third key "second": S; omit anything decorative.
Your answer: {"hour": 11, "minute": 0}
